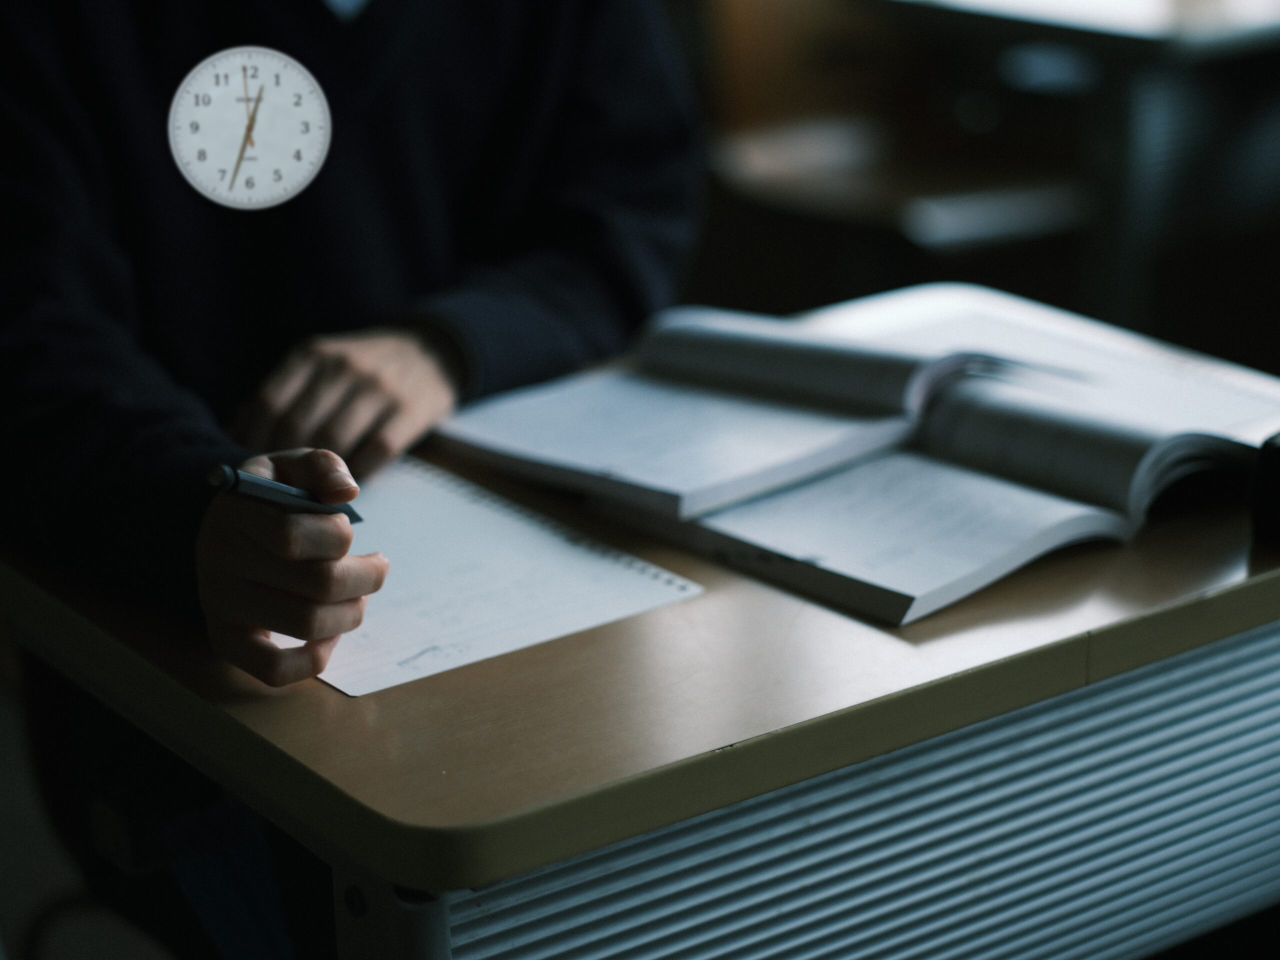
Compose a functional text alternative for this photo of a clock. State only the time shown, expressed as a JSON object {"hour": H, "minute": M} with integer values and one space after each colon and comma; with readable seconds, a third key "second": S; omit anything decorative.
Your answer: {"hour": 12, "minute": 32, "second": 59}
